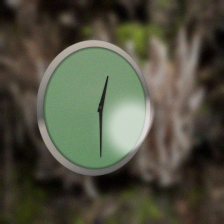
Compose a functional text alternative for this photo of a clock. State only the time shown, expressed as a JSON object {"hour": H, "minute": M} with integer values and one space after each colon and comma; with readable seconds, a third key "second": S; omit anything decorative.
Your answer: {"hour": 12, "minute": 30}
